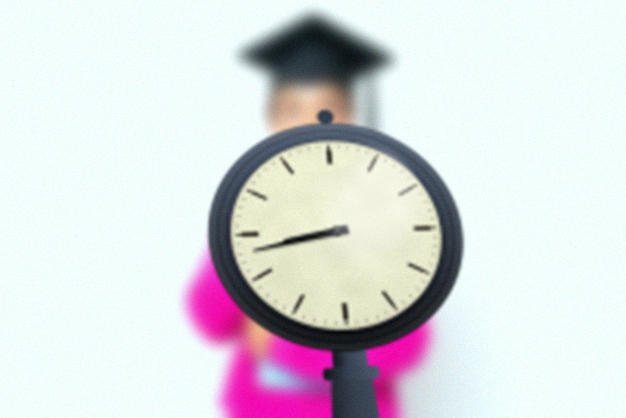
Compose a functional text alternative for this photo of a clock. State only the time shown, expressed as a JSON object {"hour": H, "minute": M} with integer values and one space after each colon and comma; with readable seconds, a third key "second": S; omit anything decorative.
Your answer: {"hour": 8, "minute": 43}
